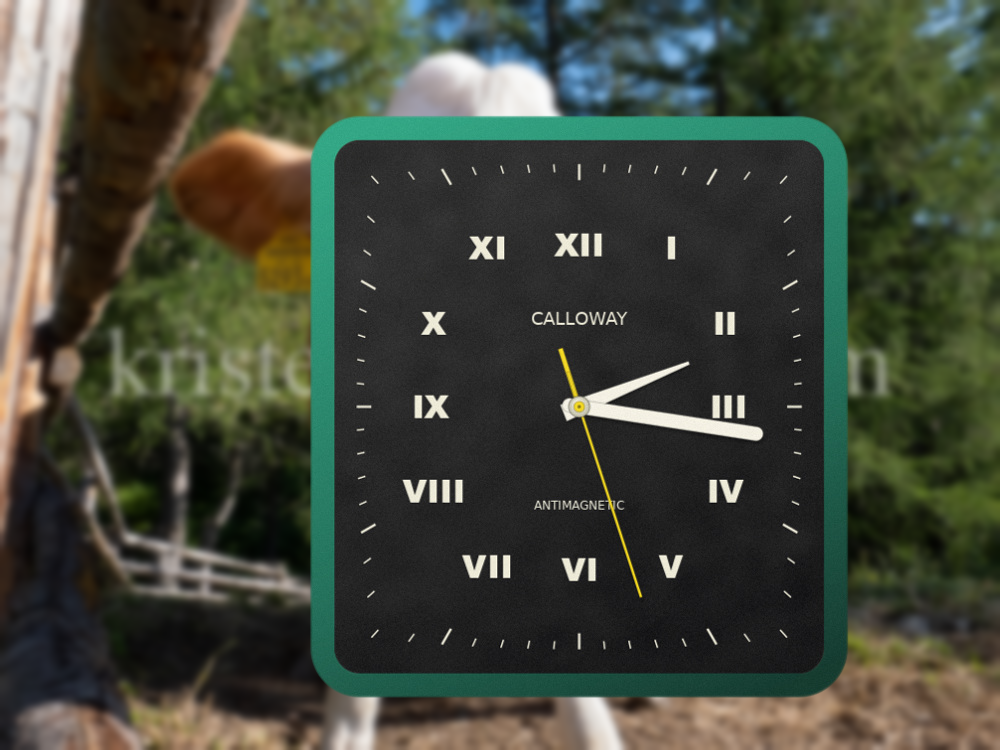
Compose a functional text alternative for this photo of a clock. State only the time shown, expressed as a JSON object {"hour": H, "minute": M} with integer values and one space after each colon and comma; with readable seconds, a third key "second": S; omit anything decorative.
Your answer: {"hour": 2, "minute": 16, "second": 27}
